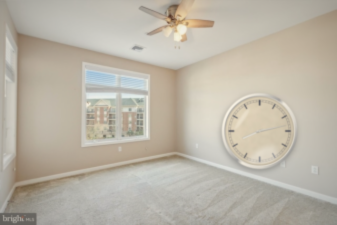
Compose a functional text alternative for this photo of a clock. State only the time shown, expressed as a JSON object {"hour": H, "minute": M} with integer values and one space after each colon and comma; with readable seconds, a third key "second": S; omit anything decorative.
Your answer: {"hour": 8, "minute": 13}
